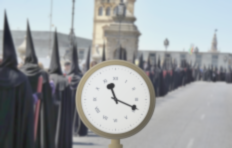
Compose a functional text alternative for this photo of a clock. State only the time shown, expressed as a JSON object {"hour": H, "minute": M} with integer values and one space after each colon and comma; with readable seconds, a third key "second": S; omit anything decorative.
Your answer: {"hour": 11, "minute": 19}
